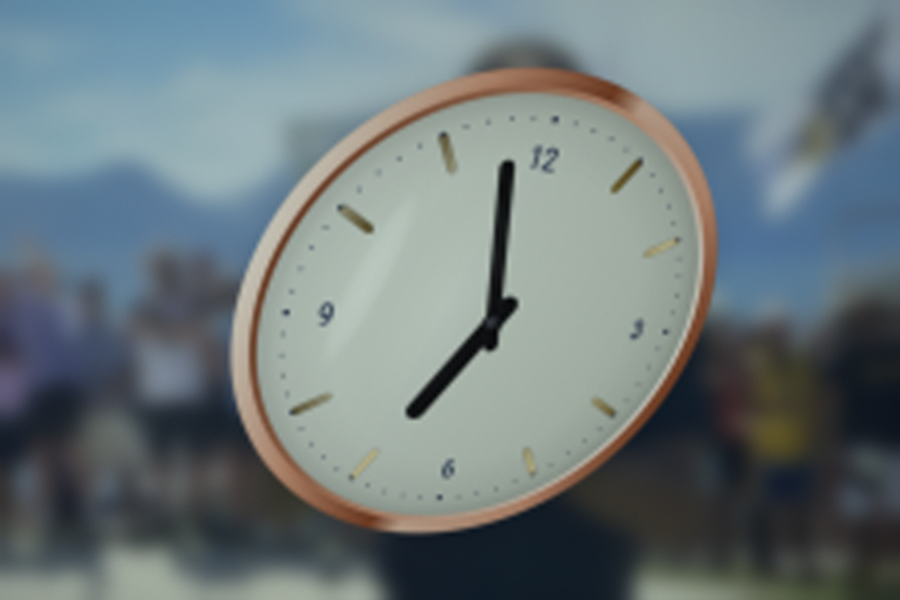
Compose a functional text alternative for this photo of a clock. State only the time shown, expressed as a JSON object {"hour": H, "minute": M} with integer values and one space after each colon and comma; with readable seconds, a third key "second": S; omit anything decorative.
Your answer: {"hour": 6, "minute": 58}
